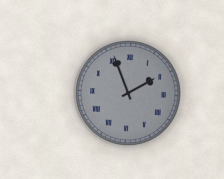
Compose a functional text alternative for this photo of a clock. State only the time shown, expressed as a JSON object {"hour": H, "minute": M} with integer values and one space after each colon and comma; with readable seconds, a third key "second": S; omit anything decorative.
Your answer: {"hour": 1, "minute": 56}
